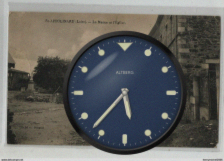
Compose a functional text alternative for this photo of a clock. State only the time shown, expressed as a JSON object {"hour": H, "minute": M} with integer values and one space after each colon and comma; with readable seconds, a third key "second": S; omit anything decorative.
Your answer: {"hour": 5, "minute": 37}
